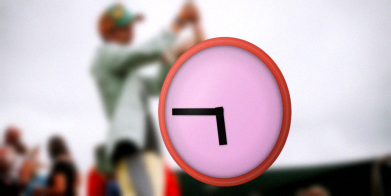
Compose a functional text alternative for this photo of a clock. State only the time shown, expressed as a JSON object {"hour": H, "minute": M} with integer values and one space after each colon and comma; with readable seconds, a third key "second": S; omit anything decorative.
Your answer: {"hour": 5, "minute": 45}
